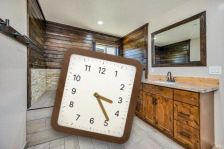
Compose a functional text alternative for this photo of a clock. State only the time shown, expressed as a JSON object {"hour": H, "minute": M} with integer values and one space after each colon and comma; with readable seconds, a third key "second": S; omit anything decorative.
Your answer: {"hour": 3, "minute": 24}
